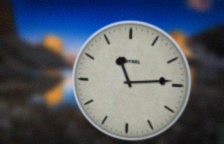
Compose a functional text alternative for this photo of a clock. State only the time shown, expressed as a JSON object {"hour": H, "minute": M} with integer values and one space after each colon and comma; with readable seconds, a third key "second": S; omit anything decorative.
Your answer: {"hour": 11, "minute": 14}
